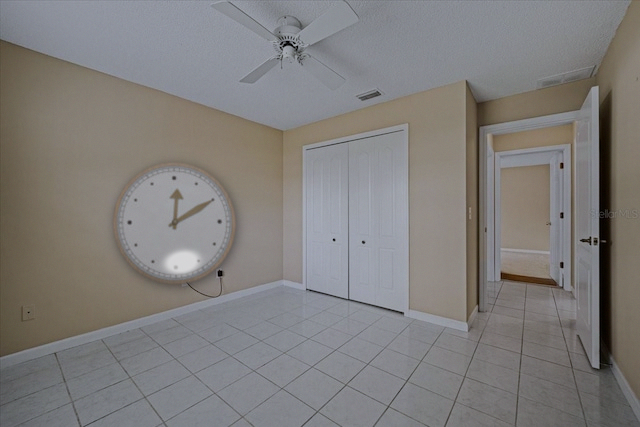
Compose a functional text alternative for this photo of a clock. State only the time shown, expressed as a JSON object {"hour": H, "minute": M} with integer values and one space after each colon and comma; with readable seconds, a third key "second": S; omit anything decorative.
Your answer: {"hour": 12, "minute": 10}
